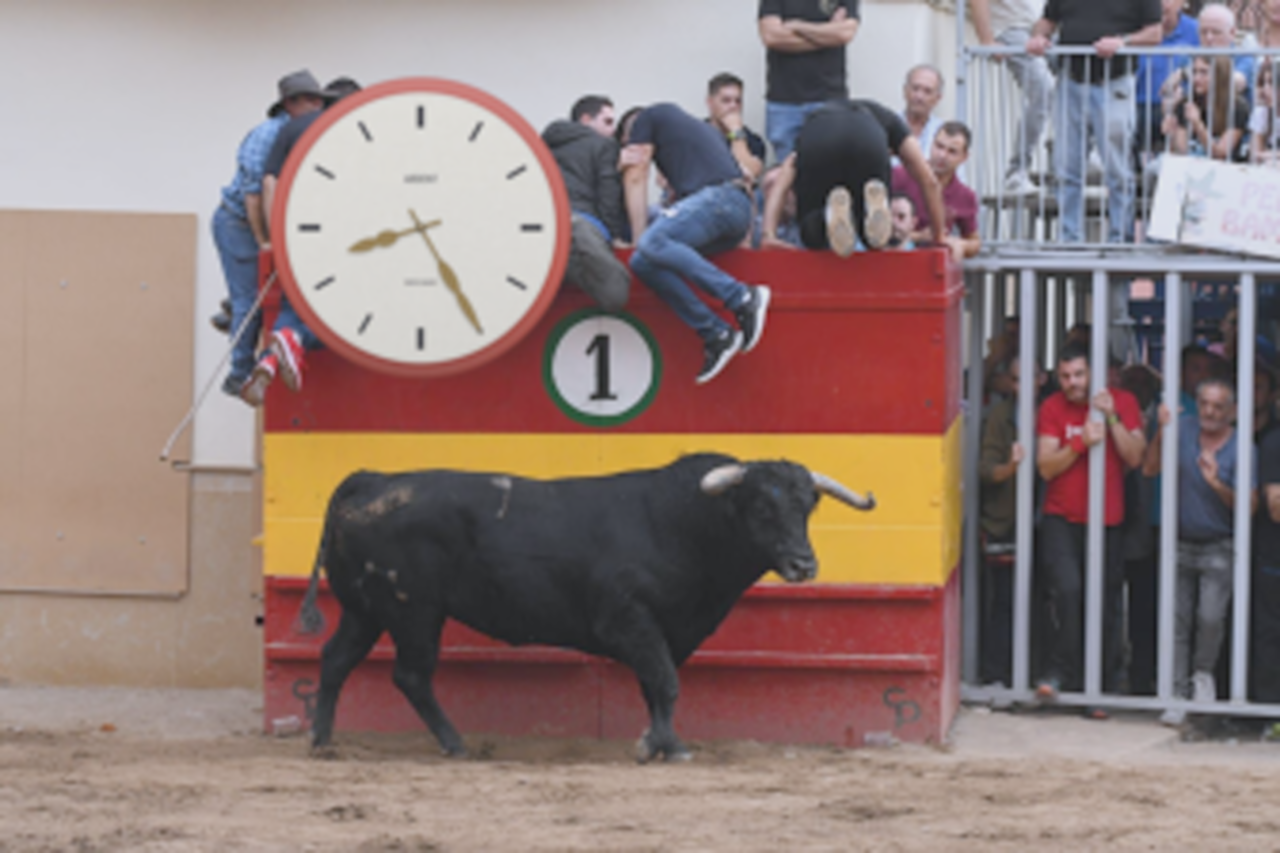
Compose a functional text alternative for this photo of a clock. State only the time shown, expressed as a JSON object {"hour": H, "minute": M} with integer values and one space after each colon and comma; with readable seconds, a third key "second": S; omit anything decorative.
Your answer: {"hour": 8, "minute": 25}
